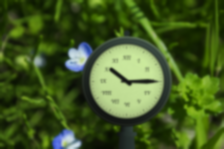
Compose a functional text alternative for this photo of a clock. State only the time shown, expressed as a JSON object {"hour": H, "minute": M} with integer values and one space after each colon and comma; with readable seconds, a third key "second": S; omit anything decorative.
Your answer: {"hour": 10, "minute": 15}
